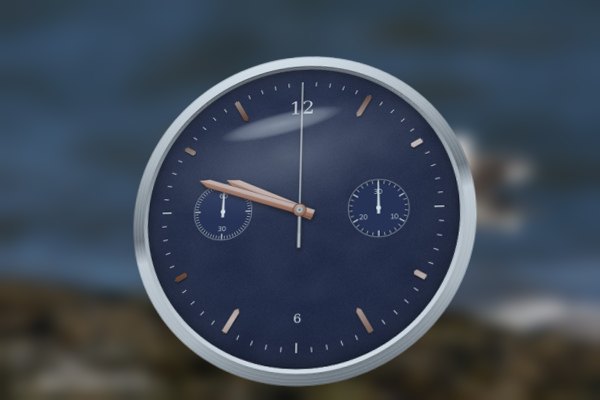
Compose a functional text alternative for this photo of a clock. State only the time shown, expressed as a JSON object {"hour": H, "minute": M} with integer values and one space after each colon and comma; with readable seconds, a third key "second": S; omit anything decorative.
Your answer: {"hour": 9, "minute": 48}
